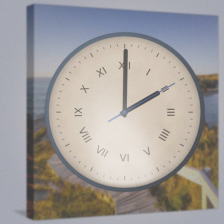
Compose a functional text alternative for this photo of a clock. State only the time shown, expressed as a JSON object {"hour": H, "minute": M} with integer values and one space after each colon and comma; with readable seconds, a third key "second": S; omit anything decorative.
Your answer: {"hour": 2, "minute": 0, "second": 10}
